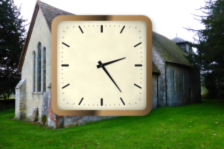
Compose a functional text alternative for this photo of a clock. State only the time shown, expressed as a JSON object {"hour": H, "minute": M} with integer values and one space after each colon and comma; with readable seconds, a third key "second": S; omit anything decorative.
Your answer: {"hour": 2, "minute": 24}
